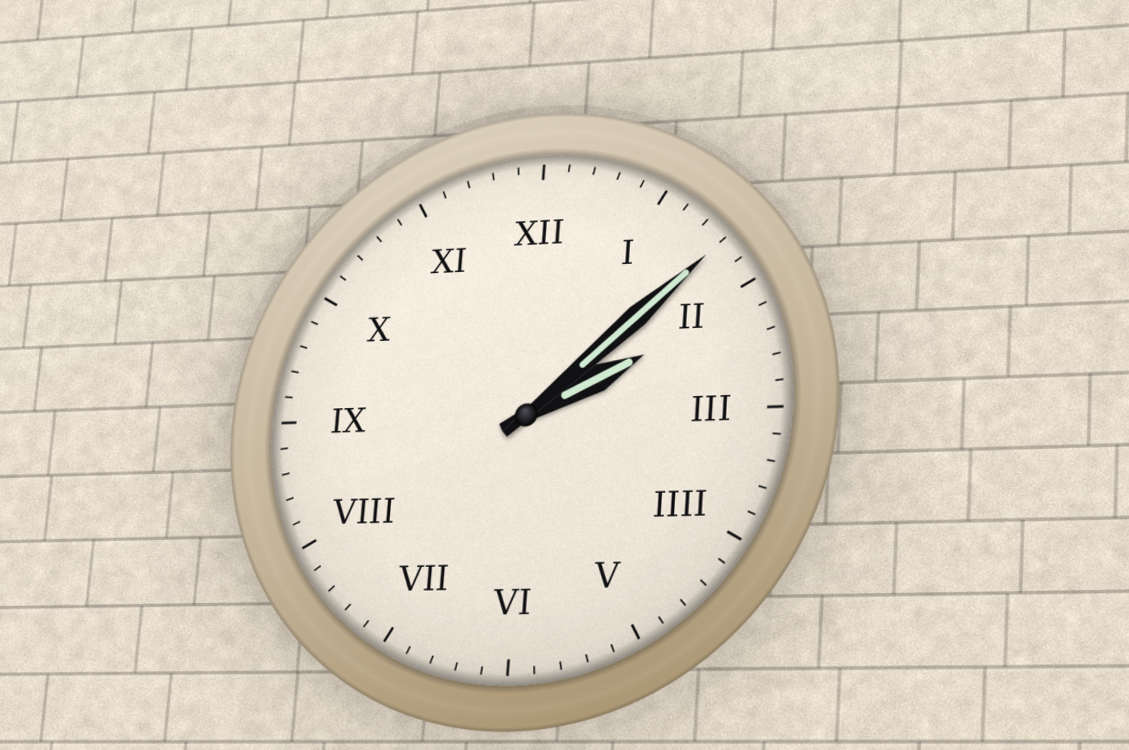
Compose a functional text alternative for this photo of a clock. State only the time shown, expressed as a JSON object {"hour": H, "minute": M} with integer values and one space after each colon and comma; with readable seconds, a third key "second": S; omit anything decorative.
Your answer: {"hour": 2, "minute": 8}
